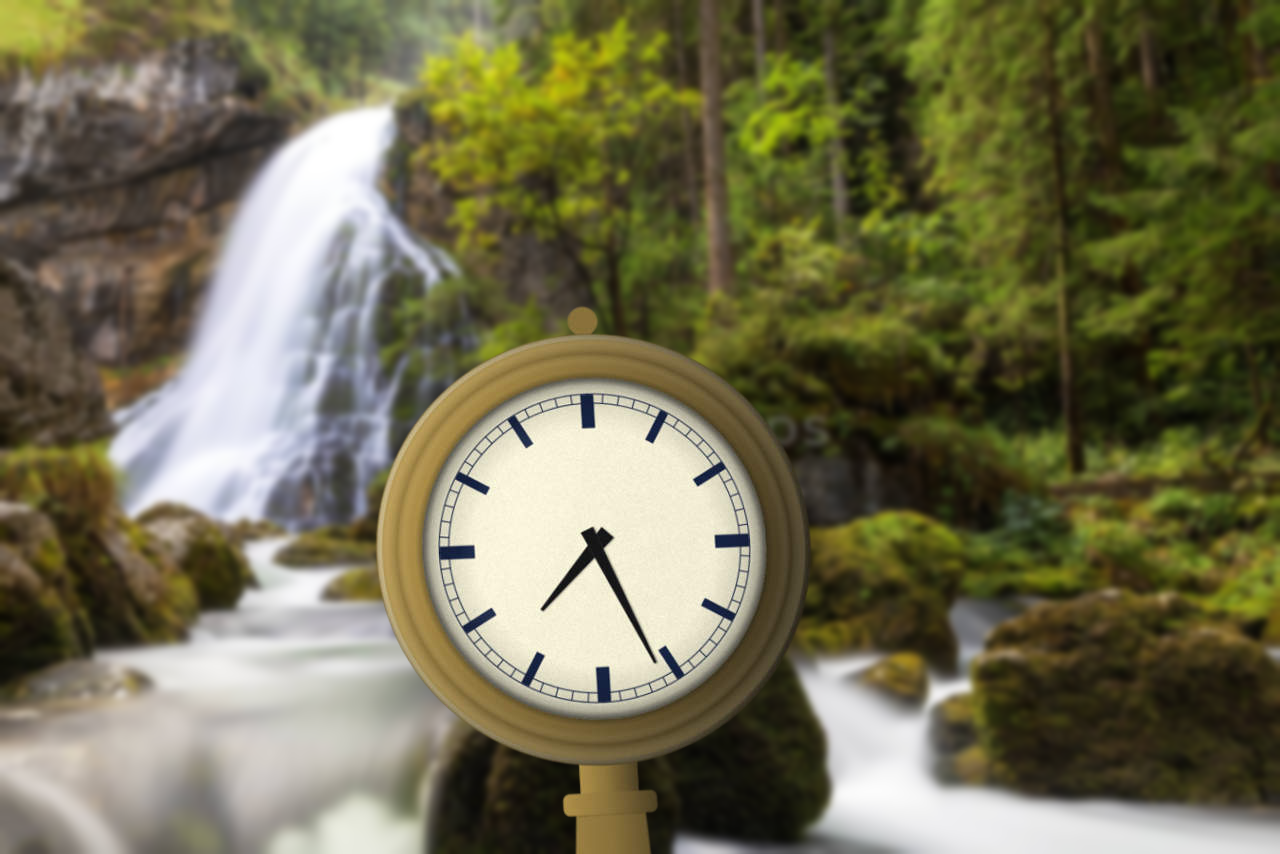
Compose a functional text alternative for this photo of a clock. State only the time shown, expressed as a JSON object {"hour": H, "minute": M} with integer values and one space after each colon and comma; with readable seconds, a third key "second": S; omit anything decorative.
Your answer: {"hour": 7, "minute": 26}
